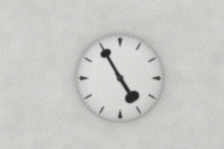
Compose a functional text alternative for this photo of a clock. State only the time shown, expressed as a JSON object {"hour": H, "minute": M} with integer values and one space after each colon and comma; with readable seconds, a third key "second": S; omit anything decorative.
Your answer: {"hour": 4, "minute": 55}
